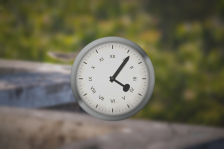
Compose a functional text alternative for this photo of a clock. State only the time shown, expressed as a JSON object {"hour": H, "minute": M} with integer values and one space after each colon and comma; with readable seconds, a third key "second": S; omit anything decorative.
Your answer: {"hour": 4, "minute": 6}
